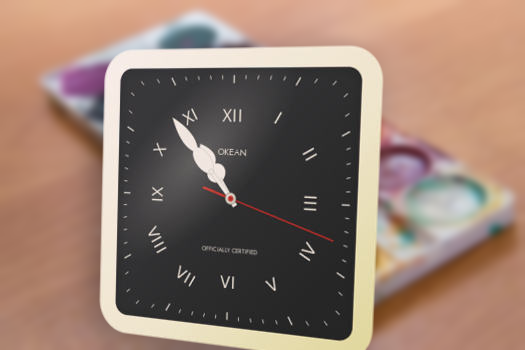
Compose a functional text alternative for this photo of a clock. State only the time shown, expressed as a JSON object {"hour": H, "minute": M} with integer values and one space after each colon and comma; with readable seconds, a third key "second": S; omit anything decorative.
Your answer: {"hour": 10, "minute": 53, "second": 18}
